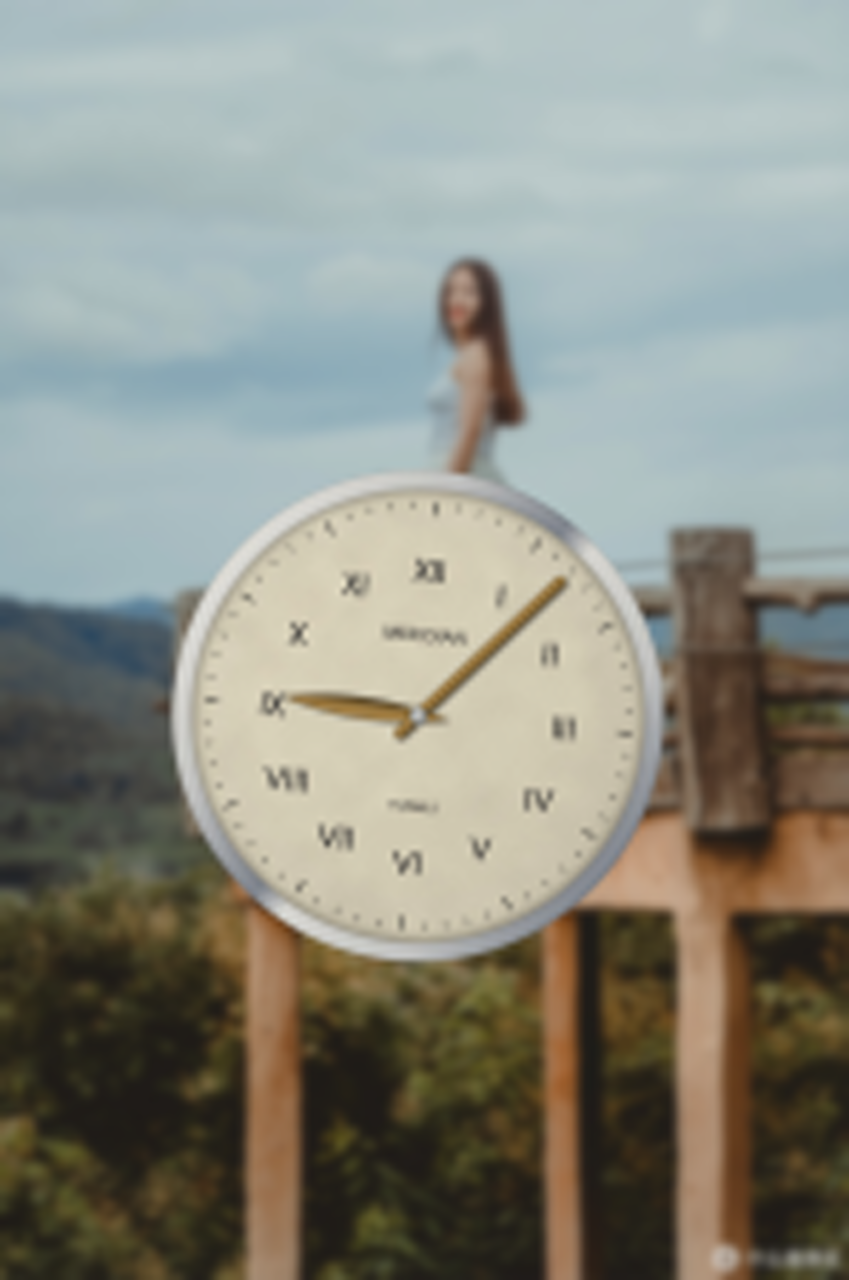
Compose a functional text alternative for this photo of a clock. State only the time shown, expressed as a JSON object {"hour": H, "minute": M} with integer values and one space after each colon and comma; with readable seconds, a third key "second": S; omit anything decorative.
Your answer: {"hour": 9, "minute": 7}
